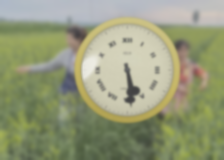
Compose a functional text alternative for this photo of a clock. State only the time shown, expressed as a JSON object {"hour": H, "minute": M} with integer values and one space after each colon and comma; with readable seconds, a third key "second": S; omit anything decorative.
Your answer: {"hour": 5, "minute": 29}
